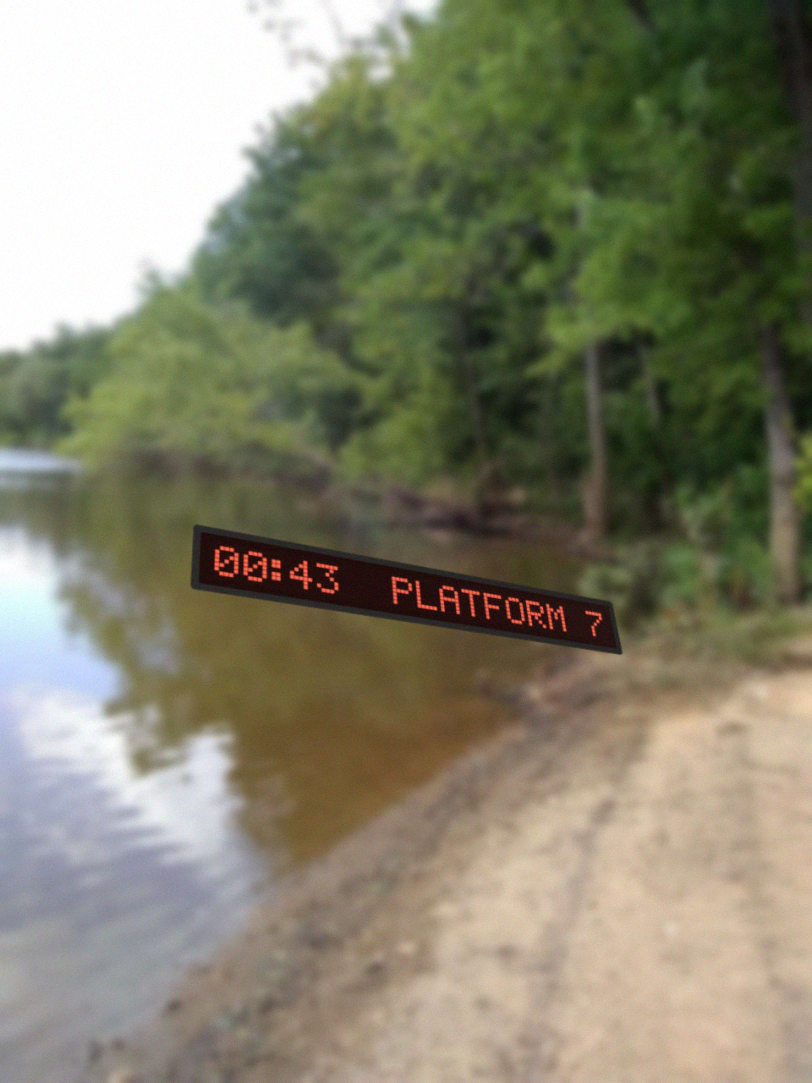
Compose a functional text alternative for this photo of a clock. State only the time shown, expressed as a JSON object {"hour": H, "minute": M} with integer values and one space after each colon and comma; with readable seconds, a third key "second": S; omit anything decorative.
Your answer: {"hour": 0, "minute": 43}
